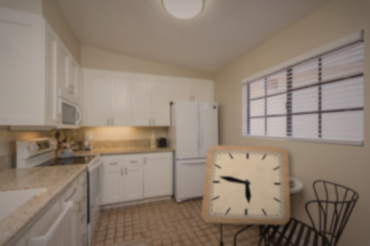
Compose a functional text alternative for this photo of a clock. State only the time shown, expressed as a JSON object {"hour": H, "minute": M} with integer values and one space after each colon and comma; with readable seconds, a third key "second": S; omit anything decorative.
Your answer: {"hour": 5, "minute": 47}
